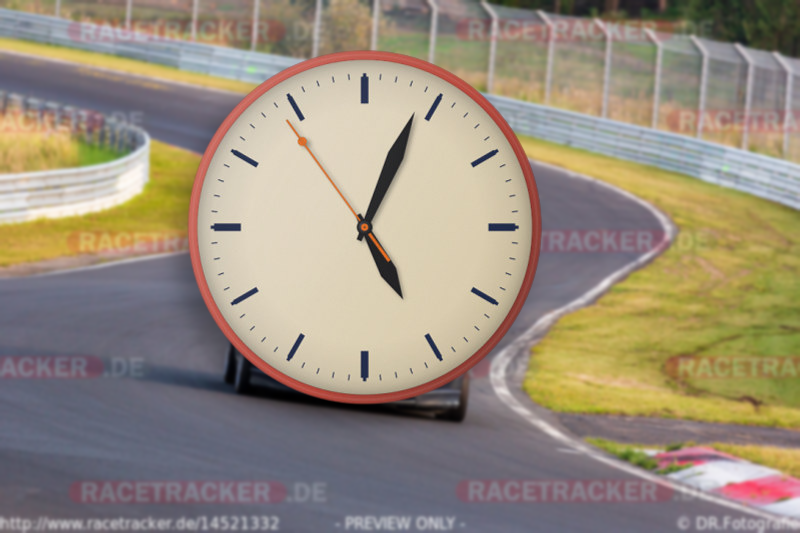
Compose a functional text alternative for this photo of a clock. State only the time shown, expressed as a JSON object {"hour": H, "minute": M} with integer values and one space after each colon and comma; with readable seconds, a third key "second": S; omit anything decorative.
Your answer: {"hour": 5, "minute": 3, "second": 54}
